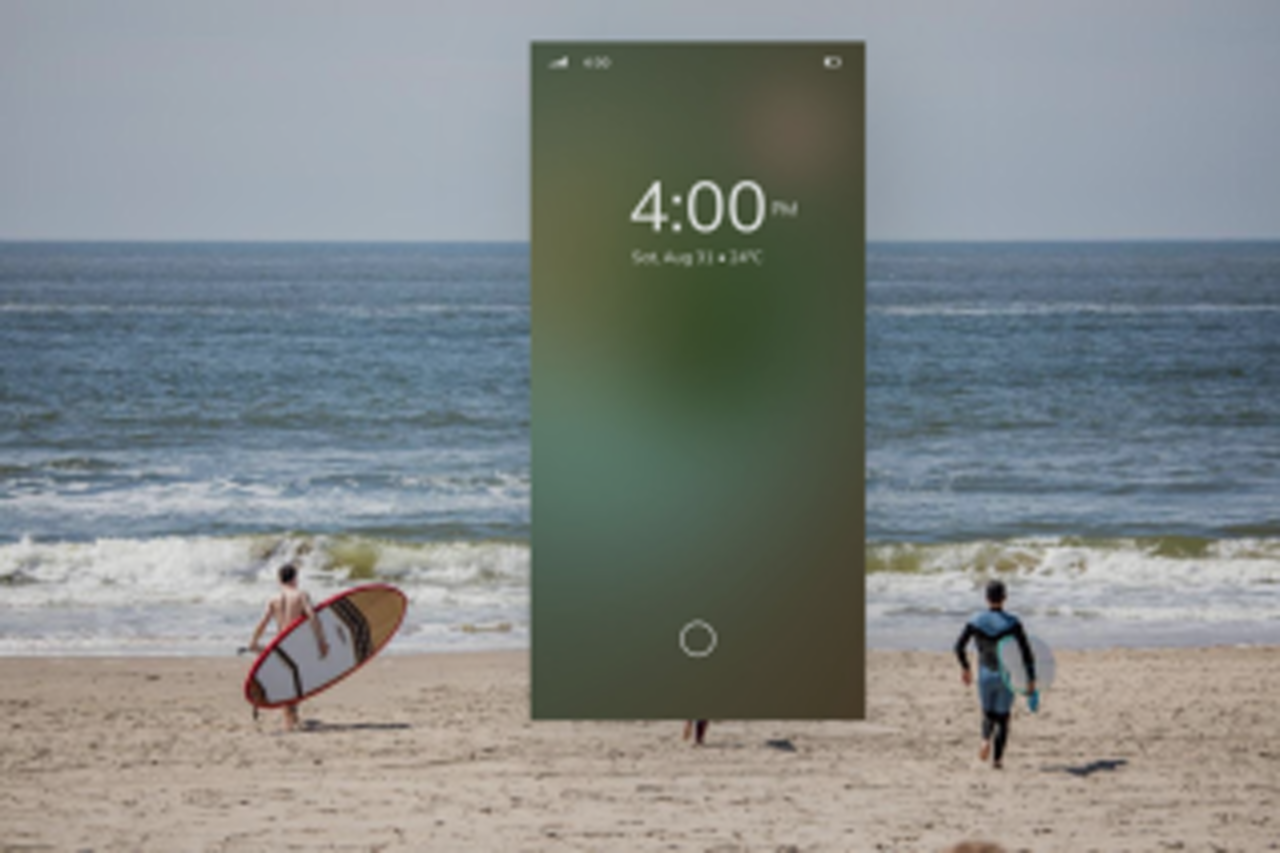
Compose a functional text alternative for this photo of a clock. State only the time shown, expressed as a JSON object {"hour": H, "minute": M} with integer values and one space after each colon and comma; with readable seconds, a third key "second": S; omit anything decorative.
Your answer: {"hour": 4, "minute": 0}
